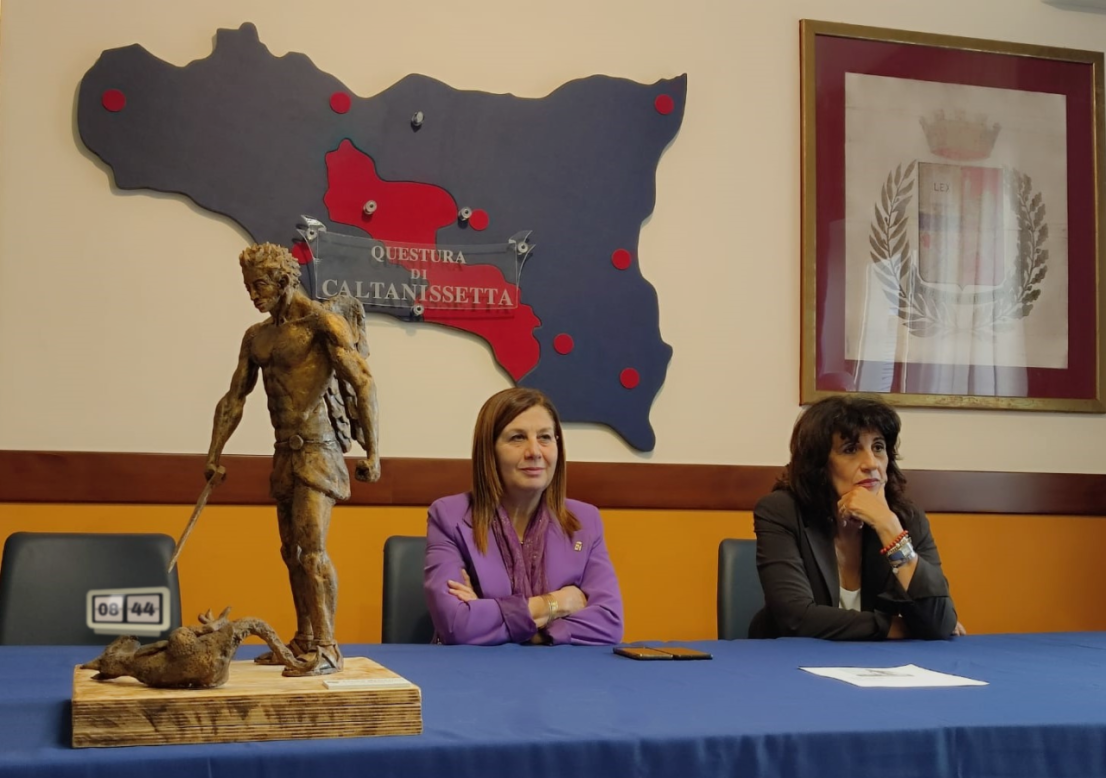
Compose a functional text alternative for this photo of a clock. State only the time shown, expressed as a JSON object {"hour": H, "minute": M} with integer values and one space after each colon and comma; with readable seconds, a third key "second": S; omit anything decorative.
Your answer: {"hour": 8, "minute": 44}
